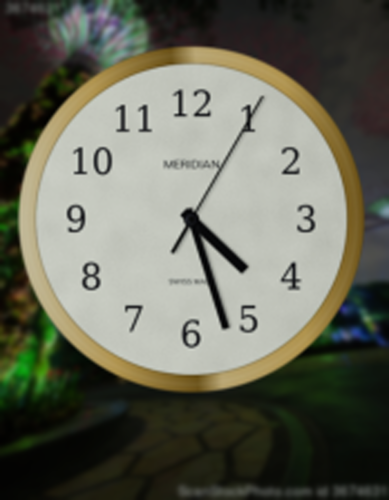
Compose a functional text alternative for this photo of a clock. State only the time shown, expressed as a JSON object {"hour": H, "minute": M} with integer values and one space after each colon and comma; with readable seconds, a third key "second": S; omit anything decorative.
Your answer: {"hour": 4, "minute": 27, "second": 5}
